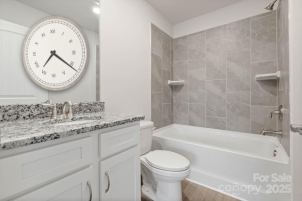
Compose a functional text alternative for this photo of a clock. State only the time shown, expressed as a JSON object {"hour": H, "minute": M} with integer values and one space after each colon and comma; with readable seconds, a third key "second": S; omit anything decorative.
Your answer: {"hour": 7, "minute": 21}
